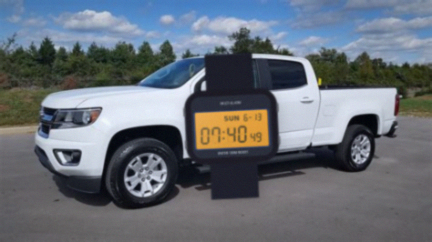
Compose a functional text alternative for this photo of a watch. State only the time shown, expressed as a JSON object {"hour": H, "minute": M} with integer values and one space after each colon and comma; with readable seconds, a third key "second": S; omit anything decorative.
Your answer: {"hour": 7, "minute": 40, "second": 49}
